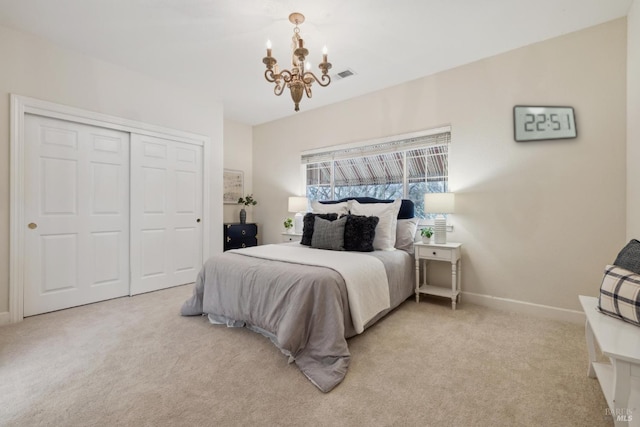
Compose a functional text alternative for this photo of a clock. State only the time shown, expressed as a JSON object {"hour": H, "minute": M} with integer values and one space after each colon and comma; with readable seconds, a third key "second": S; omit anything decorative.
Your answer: {"hour": 22, "minute": 51}
